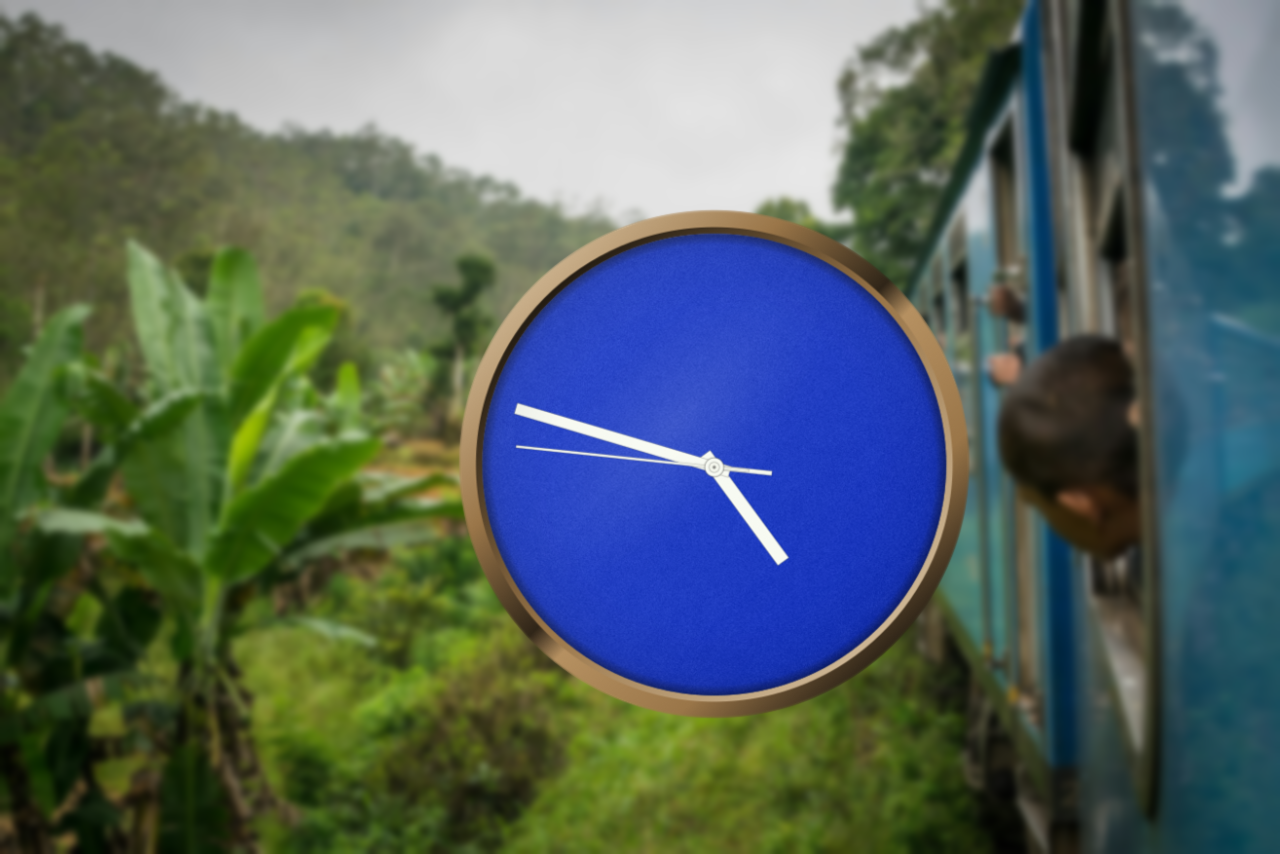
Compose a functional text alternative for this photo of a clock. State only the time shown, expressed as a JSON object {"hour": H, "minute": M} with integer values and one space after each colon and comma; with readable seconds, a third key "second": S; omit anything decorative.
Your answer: {"hour": 4, "minute": 47, "second": 46}
